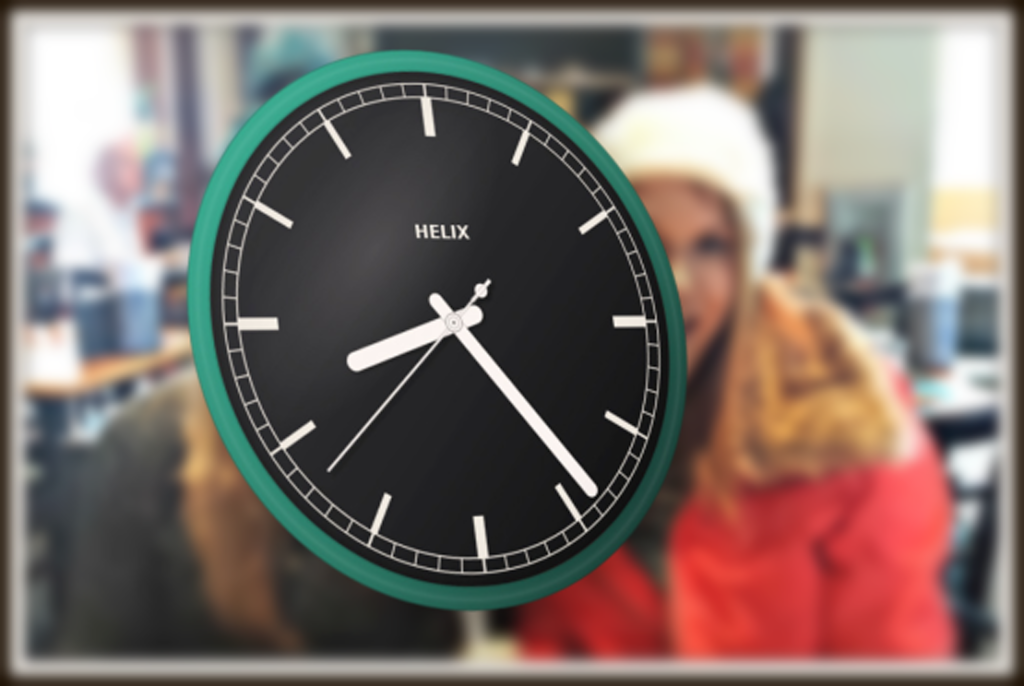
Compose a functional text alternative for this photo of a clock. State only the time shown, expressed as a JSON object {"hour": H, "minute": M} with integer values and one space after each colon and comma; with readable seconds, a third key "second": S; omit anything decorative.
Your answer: {"hour": 8, "minute": 23, "second": 38}
